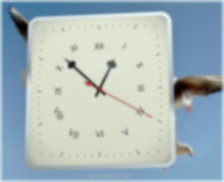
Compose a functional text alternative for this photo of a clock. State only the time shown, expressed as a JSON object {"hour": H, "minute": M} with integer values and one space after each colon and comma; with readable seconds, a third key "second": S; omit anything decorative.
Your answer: {"hour": 12, "minute": 52, "second": 20}
